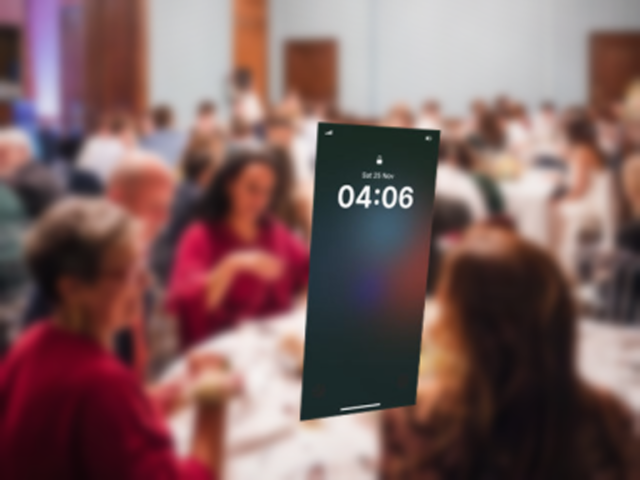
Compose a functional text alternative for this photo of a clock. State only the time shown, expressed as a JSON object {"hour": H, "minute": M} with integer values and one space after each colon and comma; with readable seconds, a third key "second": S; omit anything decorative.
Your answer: {"hour": 4, "minute": 6}
